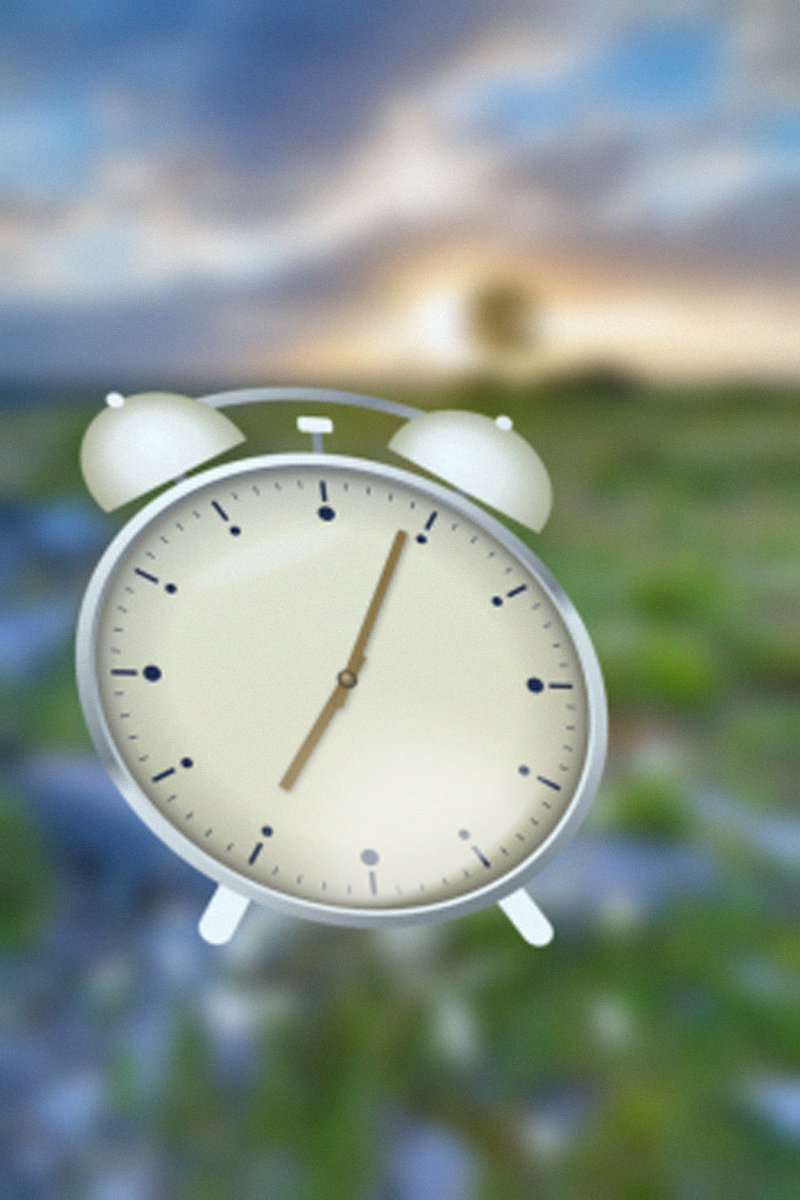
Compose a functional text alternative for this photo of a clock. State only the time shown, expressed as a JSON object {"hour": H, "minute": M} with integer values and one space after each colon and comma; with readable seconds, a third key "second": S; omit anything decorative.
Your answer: {"hour": 7, "minute": 4}
